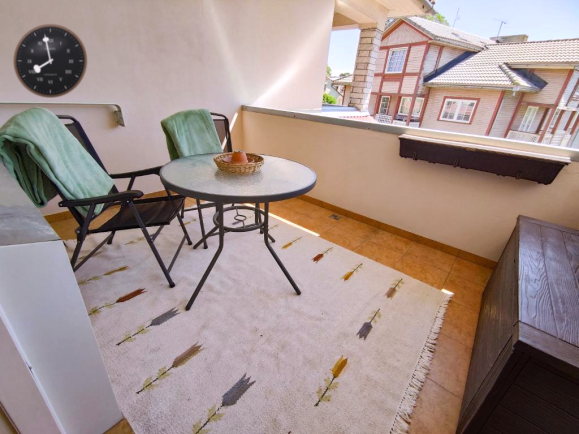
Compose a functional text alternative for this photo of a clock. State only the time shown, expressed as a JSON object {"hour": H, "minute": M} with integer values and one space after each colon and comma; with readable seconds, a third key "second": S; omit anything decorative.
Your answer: {"hour": 7, "minute": 58}
